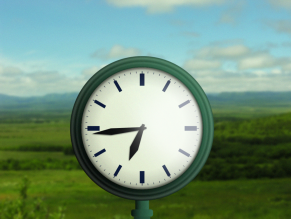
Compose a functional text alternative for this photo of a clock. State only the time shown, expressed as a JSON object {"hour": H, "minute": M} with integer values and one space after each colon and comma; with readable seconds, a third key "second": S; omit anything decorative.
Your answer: {"hour": 6, "minute": 44}
